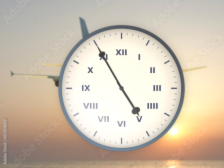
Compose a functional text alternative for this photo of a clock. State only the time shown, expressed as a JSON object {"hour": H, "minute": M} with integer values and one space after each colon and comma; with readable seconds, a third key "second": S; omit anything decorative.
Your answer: {"hour": 4, "minute": 55}
